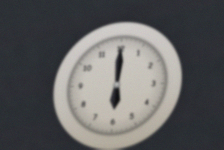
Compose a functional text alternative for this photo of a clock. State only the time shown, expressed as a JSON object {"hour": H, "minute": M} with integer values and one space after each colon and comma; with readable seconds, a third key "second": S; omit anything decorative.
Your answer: {"hour": 6, "minute": 0}
